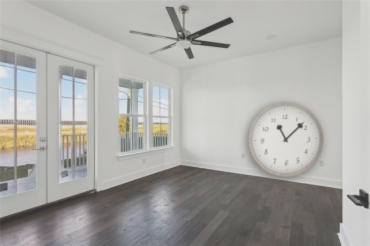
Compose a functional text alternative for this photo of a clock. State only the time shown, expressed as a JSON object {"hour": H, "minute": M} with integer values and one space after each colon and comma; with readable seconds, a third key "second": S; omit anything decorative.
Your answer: {"hour": 11, "minute": 8}
